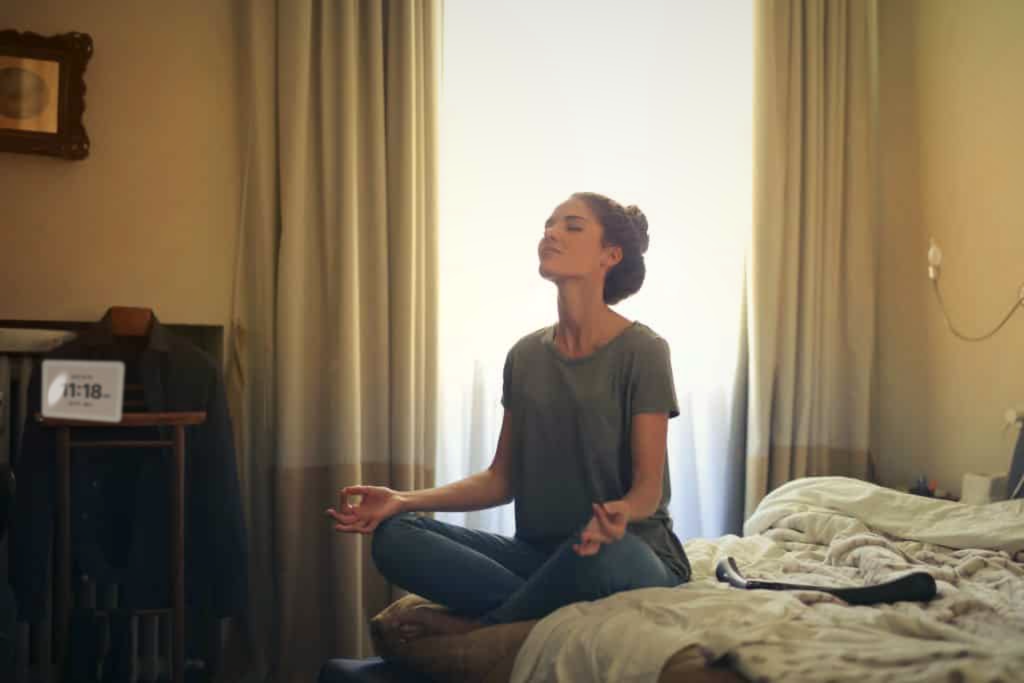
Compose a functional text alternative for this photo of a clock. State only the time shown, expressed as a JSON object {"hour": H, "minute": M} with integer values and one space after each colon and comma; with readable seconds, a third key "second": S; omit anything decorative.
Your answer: {"hour": 11, "minute": 18}
